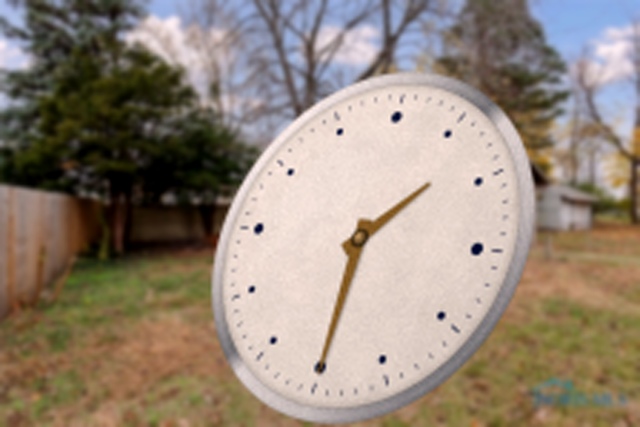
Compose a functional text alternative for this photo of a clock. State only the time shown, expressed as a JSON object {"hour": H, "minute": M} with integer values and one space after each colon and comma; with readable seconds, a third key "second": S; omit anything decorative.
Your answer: {"hour": 1, "minute": 30}
